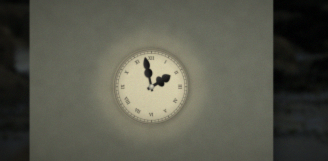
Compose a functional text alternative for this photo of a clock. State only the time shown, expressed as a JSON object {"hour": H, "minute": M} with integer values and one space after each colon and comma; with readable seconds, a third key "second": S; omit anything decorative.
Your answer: {"hour": 1, "minute": 58}
